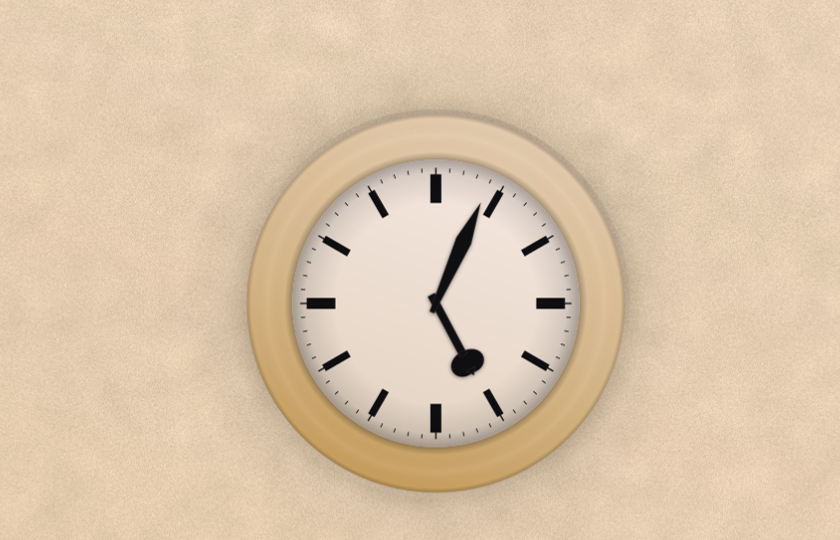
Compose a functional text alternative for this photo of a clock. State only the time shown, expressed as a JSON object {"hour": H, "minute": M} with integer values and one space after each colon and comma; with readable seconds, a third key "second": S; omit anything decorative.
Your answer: {"hour": 5, "minute": 4}
